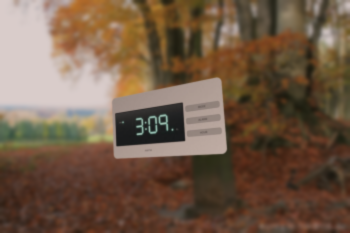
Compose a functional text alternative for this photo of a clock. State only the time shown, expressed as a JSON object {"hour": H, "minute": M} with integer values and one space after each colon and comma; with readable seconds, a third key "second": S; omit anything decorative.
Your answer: {"hour": 3, "minute": 9}
